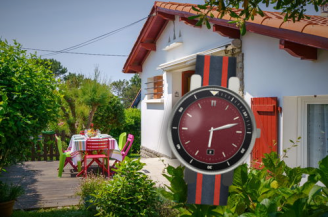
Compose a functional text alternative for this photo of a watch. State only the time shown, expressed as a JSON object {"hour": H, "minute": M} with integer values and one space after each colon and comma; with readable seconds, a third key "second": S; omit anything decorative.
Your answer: {"hour": 6, "minute": 12}
